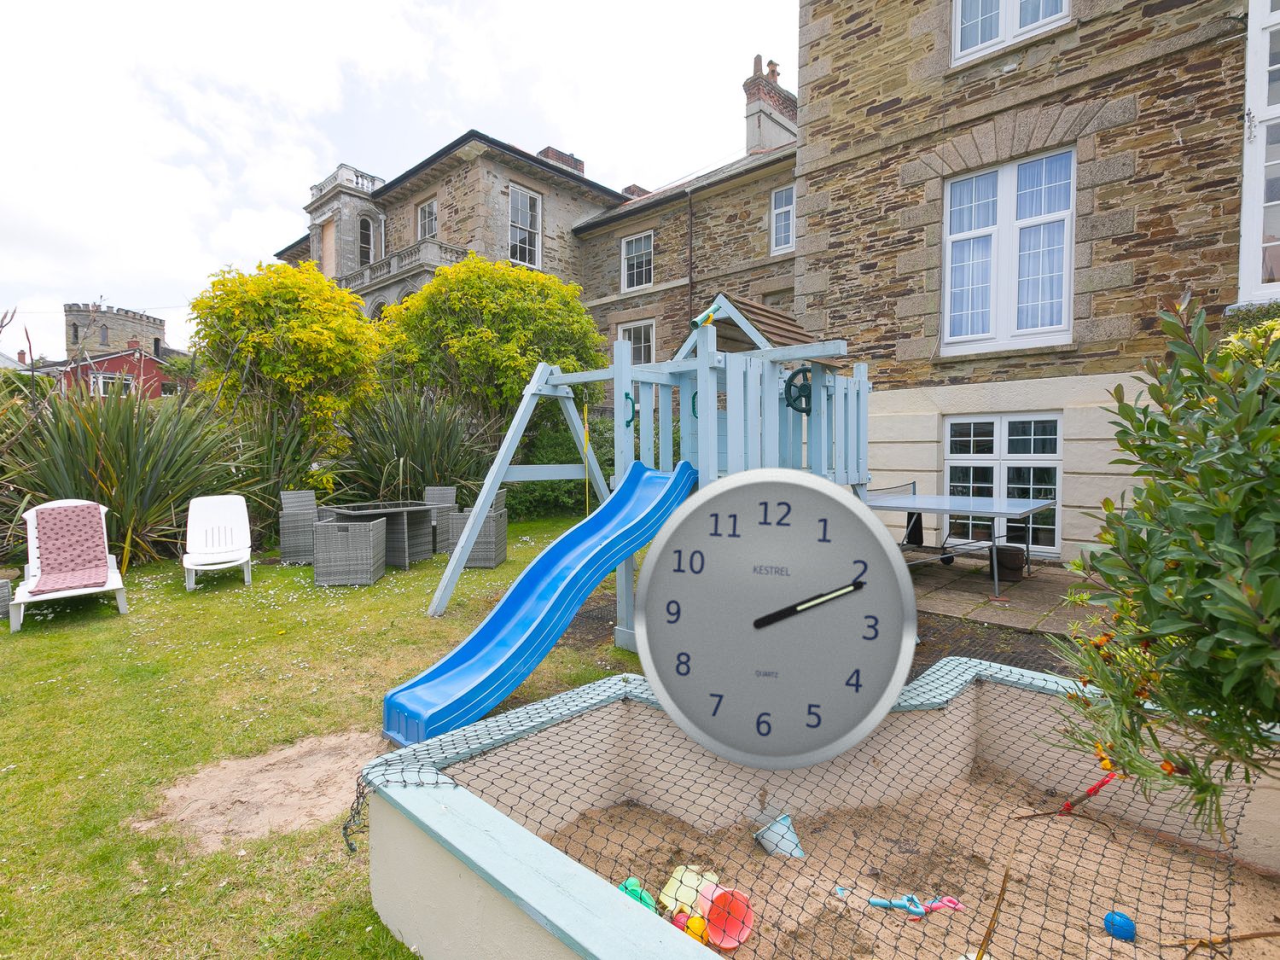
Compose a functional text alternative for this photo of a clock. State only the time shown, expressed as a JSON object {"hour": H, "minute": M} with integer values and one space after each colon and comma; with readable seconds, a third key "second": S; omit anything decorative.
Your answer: {"hour": 2, "minute": 11}
